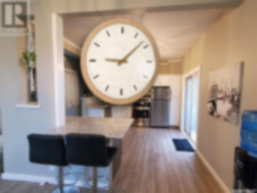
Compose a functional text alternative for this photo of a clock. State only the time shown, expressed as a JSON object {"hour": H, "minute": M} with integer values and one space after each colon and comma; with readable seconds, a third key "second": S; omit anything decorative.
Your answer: {"hour": 9, "minute": 8}
